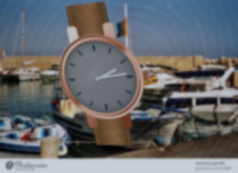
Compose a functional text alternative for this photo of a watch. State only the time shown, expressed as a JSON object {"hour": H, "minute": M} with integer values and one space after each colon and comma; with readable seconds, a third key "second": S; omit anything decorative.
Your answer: {"hour": 2, "minute": 14}
